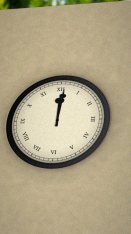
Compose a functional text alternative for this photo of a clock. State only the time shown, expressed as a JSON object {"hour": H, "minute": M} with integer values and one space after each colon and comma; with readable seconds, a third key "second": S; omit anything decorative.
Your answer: {"hour": 12, "minute": 1}
